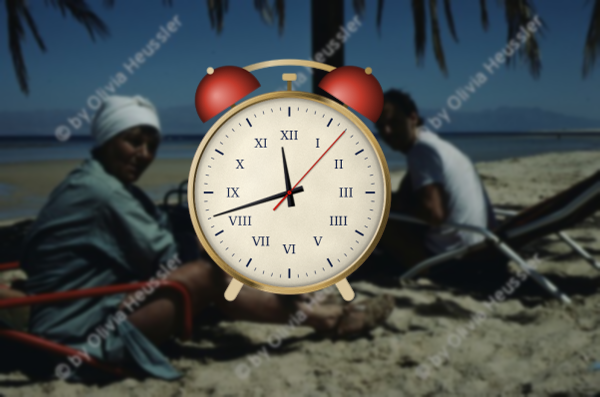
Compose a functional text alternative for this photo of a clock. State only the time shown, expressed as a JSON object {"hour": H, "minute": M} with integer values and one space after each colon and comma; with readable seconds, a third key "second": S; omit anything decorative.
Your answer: {"hour": 11, "minute": 42, "second": 7}
